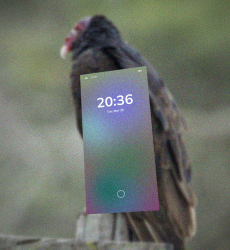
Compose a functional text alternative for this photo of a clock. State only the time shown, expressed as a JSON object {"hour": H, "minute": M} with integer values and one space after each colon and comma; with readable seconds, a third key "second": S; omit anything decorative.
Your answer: {"hour": 20, "minute": 36}
